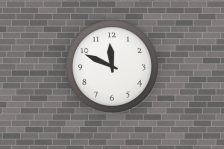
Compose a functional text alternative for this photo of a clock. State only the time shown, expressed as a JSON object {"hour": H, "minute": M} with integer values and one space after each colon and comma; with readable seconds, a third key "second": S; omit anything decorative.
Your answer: {"hour": 11, "minute": 49}
